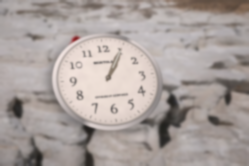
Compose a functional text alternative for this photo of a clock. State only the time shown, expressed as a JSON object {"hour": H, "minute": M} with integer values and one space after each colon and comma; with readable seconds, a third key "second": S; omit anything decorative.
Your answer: {"hour": 1, "minute": 5}
